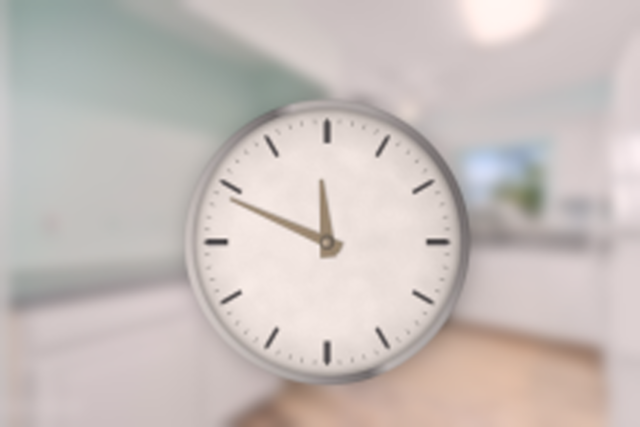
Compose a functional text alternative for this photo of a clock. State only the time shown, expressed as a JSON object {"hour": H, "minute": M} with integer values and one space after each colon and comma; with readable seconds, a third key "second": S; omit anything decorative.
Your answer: {"hour": 11, "minute": 49}
